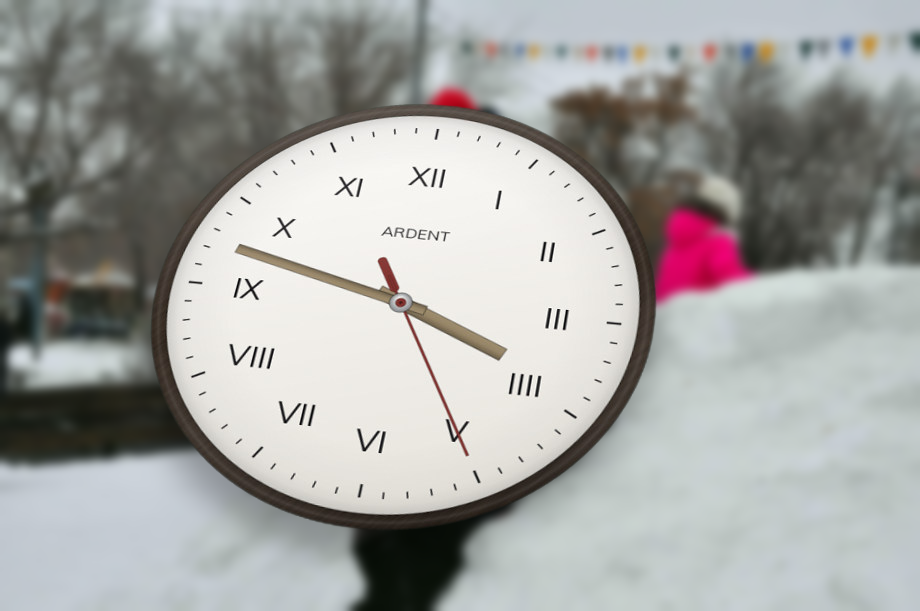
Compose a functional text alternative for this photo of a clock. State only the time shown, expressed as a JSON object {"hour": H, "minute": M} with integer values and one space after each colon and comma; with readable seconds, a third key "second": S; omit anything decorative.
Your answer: {"hour": 3, "minute": 47, "second": 25}
